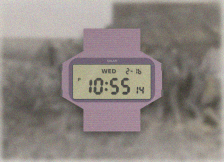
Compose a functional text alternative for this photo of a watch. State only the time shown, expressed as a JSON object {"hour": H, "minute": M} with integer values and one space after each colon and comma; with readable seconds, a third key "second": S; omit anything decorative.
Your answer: {"hour": 10, "minute": 55, "second": 14}
